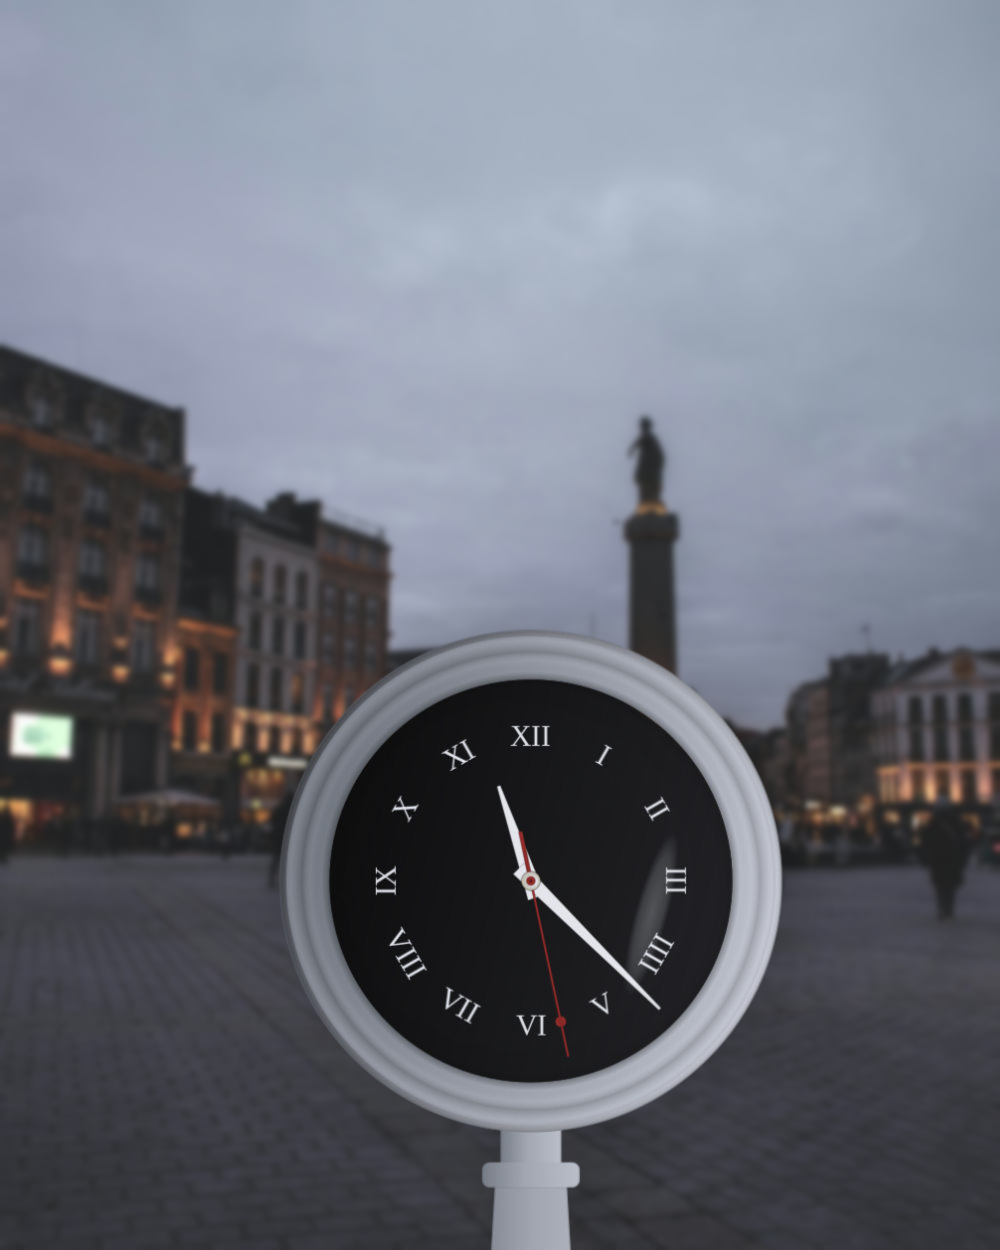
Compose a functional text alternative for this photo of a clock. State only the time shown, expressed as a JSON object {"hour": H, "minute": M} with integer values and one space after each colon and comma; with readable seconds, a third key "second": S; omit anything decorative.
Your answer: {"hour": 11, "minute": 22, "second": 28}
